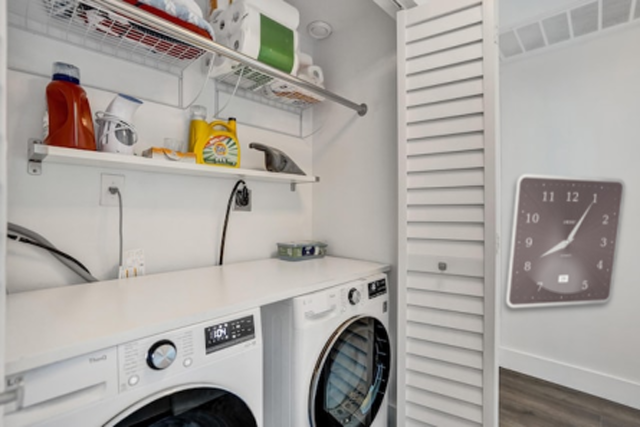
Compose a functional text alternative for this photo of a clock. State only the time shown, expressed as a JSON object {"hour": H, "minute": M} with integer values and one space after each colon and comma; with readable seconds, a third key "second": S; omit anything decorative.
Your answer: {"hour": 8, "minute": 5}
